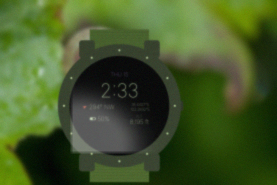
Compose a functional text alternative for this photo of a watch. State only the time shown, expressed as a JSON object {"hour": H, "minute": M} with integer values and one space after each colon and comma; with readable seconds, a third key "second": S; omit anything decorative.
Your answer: {"hour": 2, "minute": 33}
